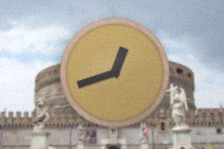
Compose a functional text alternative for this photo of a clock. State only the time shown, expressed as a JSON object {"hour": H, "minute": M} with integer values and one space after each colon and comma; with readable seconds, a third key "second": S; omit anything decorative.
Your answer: {"hour": 12, "minute": 42}
